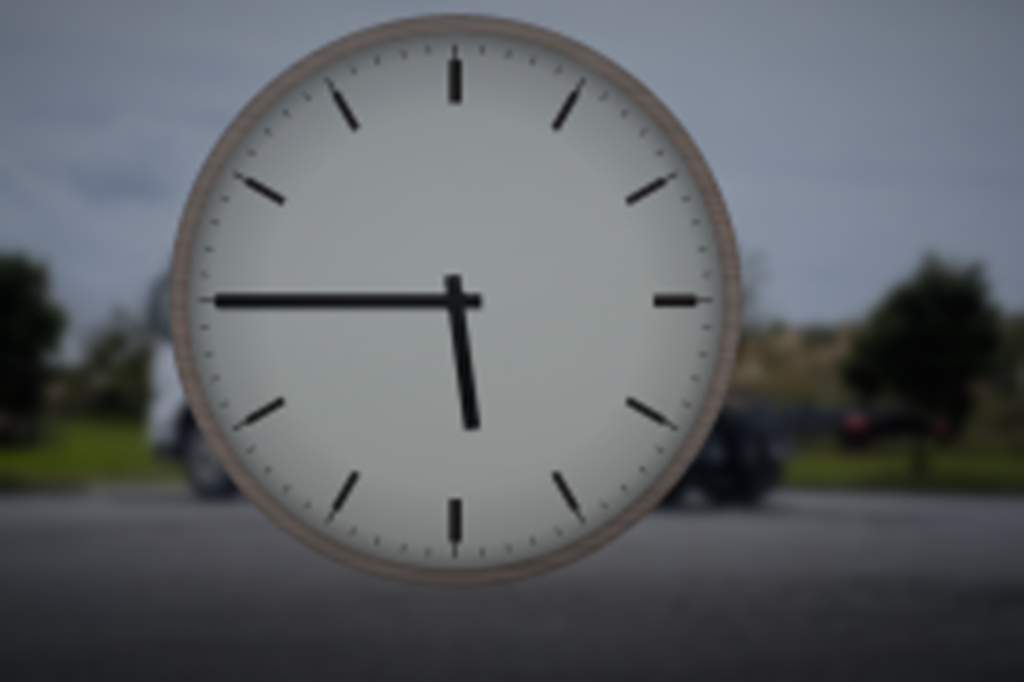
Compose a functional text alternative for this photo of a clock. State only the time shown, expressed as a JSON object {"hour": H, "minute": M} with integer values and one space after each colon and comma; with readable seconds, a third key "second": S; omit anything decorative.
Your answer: {"hour": 5, "minute": 45}
